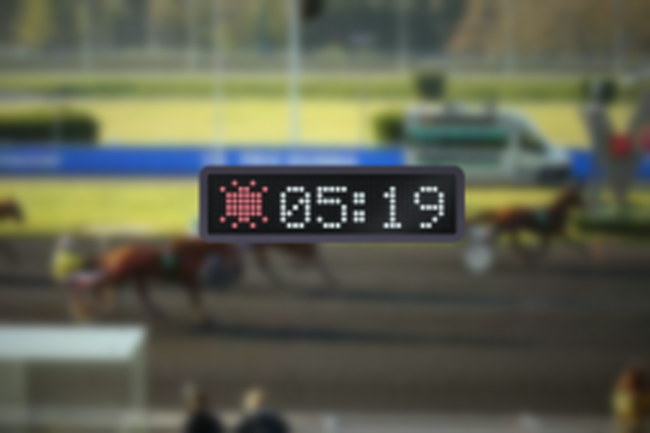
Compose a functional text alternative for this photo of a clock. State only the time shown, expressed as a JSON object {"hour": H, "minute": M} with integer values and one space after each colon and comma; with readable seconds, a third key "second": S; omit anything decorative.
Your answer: {"hour": 5, "minute": 19}
